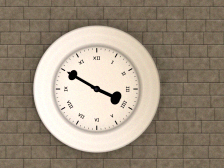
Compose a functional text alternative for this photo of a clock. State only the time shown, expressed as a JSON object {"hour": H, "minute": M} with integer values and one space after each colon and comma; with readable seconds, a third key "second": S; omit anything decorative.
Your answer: {"hour": 3, "minute": 50}
